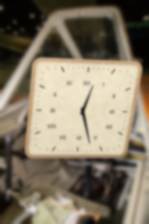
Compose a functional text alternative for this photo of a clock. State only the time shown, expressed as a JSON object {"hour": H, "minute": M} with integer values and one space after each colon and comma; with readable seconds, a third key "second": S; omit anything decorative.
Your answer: {"hour": 12, "minute": 27}
